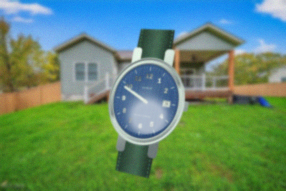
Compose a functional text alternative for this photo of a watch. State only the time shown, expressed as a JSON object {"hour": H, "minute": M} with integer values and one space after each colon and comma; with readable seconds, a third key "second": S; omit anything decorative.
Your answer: {"hour": 9, "minute": 49}
